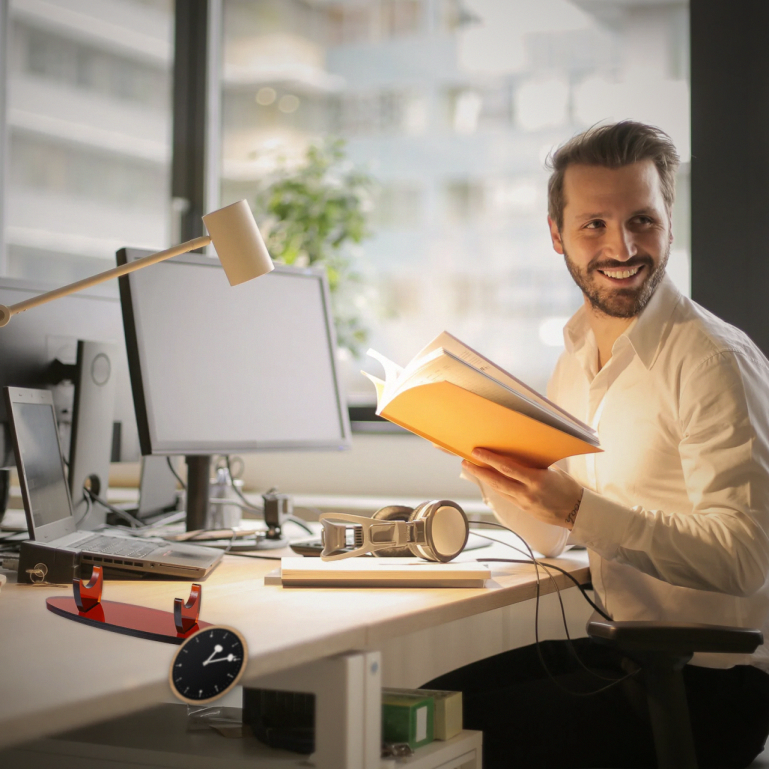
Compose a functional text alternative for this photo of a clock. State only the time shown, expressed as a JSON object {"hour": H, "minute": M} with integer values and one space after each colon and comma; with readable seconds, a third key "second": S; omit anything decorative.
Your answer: {"hour": 1, "minute": 14}
